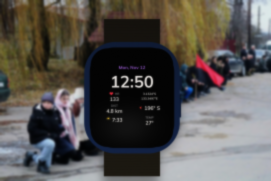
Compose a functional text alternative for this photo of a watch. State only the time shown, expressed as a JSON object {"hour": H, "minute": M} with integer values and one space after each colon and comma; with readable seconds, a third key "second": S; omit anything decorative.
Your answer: {"hour": 12, "minute": 50}
